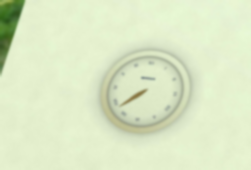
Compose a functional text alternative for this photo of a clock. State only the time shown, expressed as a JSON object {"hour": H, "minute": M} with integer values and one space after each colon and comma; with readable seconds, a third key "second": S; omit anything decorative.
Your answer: {"hour": 7, "minute": 38}
